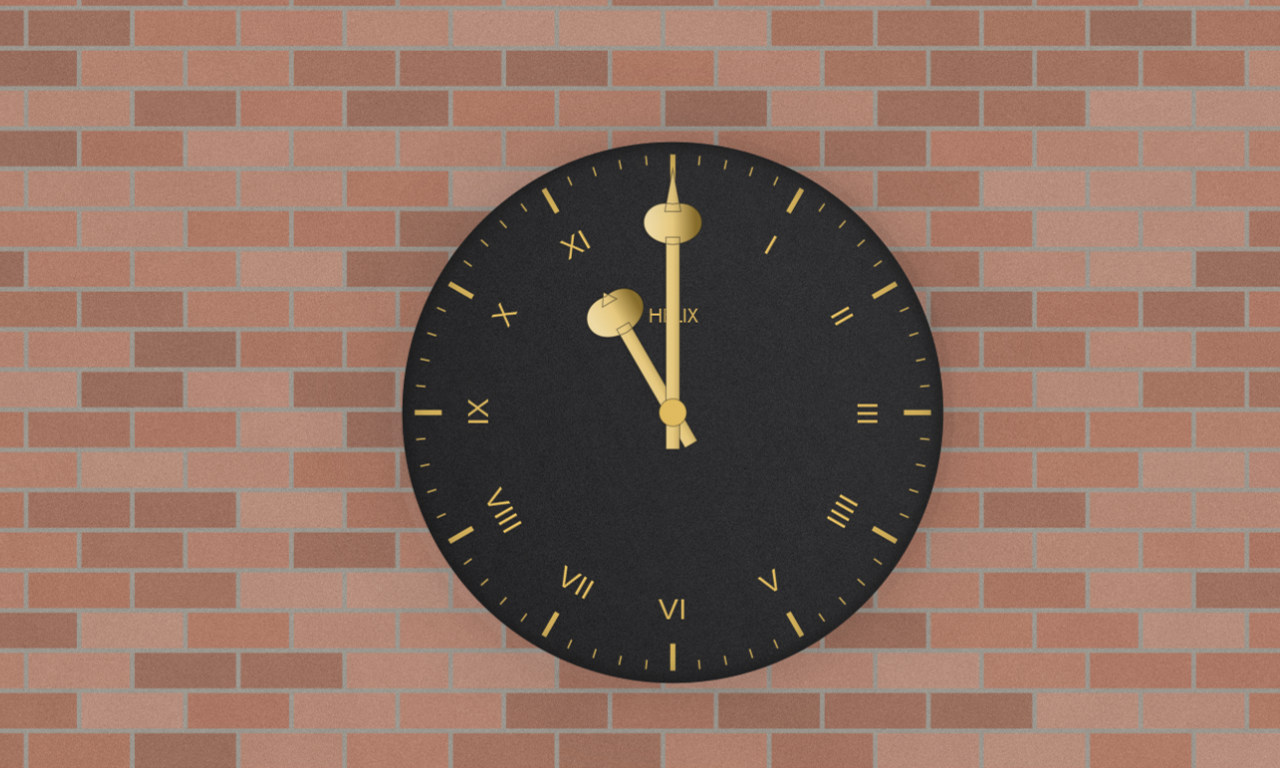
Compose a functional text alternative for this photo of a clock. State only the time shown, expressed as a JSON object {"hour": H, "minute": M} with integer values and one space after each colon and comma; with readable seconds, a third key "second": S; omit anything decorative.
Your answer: {"hour": 11, "minute": 0}
